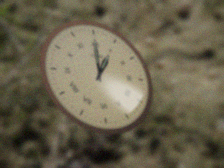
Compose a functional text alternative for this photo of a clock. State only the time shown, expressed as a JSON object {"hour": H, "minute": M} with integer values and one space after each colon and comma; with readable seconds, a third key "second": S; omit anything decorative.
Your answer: {"hour": 1, "minute": 0}
